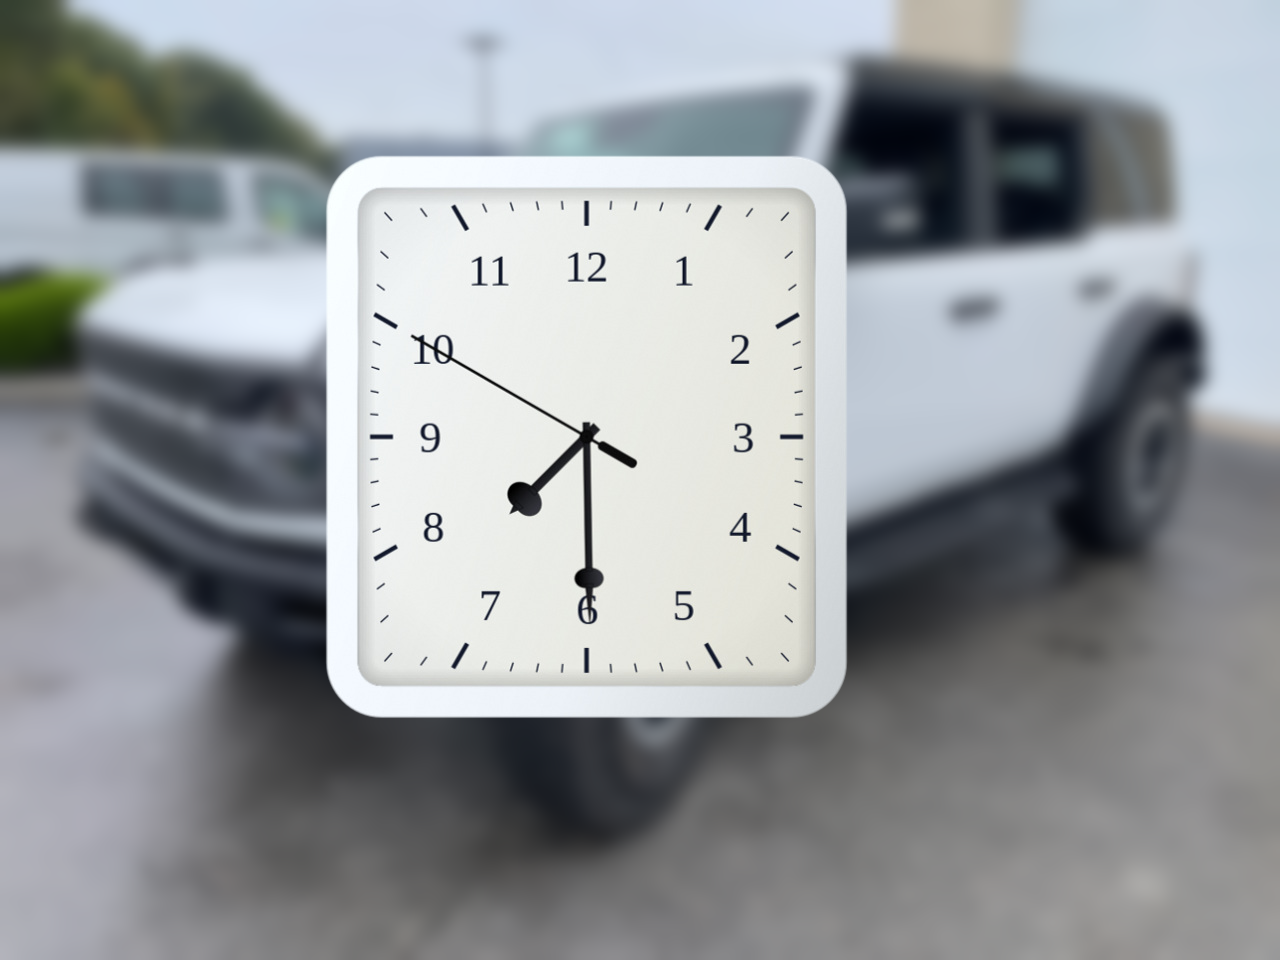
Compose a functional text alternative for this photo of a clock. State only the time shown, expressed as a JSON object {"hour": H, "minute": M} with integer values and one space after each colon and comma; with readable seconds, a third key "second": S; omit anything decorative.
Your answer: {"hour": 7, "minute": 29, "second": 50}
